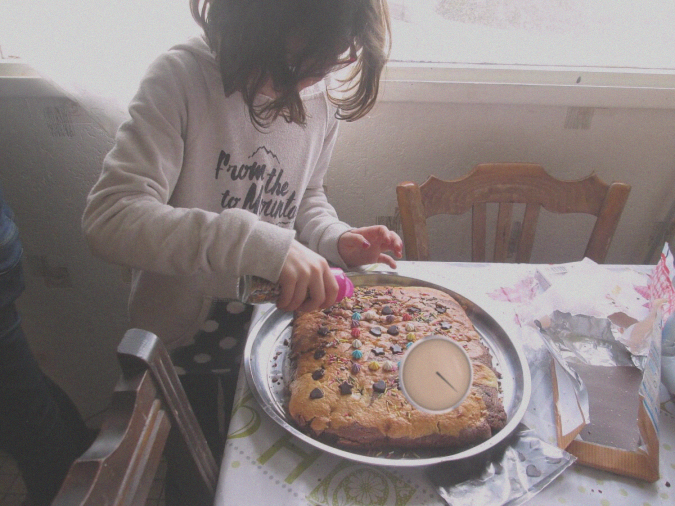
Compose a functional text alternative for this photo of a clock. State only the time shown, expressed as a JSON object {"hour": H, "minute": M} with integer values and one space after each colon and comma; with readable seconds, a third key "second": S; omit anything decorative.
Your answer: {"hour": 4, "minute": 22}
